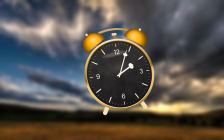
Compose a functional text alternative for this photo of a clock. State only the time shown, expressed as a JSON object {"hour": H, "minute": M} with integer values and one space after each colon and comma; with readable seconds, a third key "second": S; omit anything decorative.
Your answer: {"hour": 2, "minute": 4}
